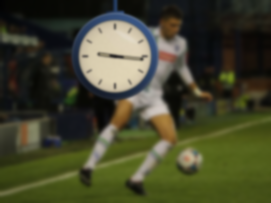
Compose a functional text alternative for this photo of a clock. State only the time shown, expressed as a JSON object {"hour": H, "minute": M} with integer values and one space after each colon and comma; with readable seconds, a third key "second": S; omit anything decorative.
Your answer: {"hour": 9, "minute": 16}
